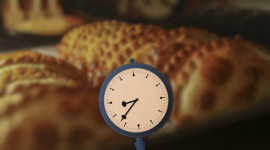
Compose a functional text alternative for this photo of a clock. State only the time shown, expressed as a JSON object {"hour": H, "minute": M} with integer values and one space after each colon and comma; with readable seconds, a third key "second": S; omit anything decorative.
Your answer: {"hour": 8, "minute": 37}
